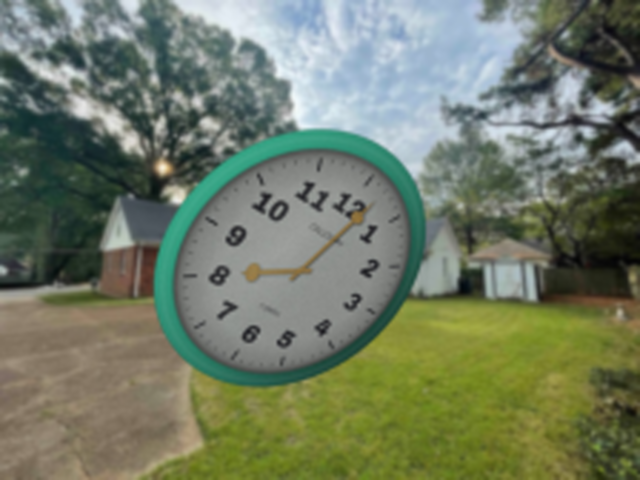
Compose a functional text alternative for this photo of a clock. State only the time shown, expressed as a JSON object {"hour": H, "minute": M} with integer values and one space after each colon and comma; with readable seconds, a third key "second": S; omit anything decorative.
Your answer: {"hour": 8, "minute": 2}
